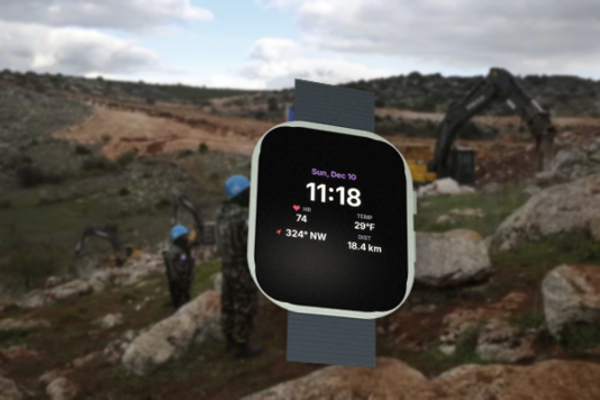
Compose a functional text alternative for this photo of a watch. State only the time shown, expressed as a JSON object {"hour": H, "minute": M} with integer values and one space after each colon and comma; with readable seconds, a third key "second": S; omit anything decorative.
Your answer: {"hour": 11, "minute": 18}
